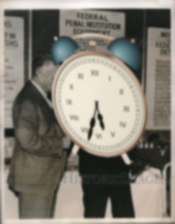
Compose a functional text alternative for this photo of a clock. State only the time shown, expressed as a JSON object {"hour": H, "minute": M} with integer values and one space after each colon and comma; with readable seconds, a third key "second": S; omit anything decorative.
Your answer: {"hour": 5, "minute": 33}
